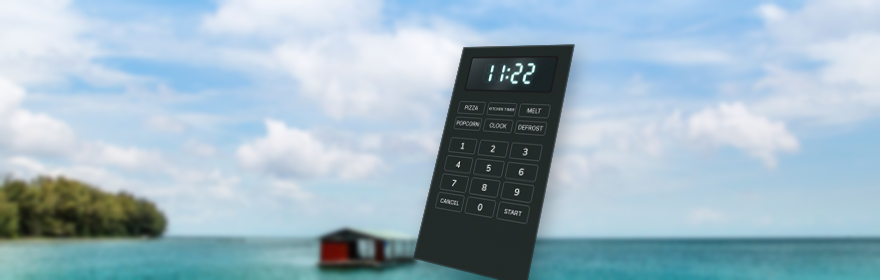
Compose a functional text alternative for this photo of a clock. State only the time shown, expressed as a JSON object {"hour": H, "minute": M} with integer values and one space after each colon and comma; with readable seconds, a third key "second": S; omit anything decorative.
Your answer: {"hour": 11, "minute": 22}
